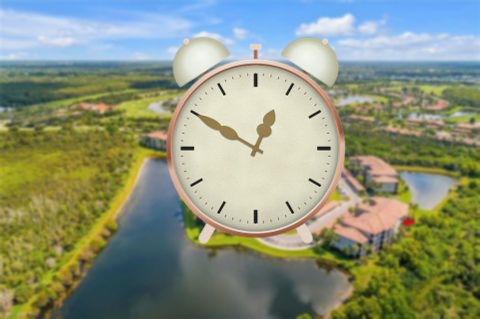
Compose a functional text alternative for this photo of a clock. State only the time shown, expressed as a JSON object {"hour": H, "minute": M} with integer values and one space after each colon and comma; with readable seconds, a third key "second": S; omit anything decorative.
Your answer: {"hour": 12, "minute": 50}
